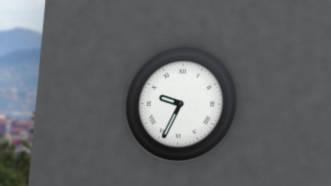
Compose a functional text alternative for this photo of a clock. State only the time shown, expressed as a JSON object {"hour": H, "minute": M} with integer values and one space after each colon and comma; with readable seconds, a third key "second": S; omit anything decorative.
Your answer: {"hour": 9, "minute": 34}
